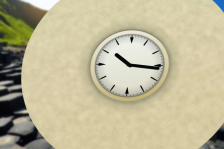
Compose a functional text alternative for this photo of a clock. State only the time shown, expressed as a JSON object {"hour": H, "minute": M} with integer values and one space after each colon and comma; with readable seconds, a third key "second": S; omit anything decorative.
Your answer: {"hour": 10, "minute": 16}
